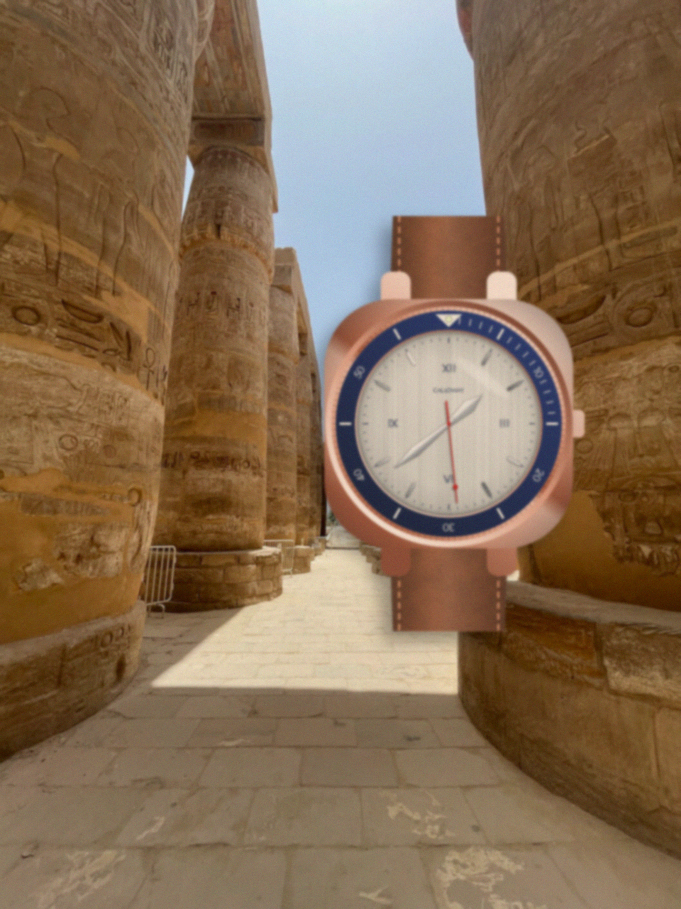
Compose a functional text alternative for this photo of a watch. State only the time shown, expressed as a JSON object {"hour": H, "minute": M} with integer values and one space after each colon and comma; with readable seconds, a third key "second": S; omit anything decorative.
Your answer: {"hour": 1, "minute": 38, "second": 29}
